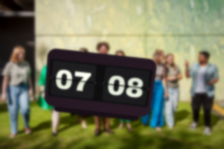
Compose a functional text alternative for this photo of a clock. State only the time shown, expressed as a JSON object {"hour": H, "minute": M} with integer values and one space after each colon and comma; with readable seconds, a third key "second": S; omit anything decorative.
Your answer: {"hour": 7, "minute": 8}
